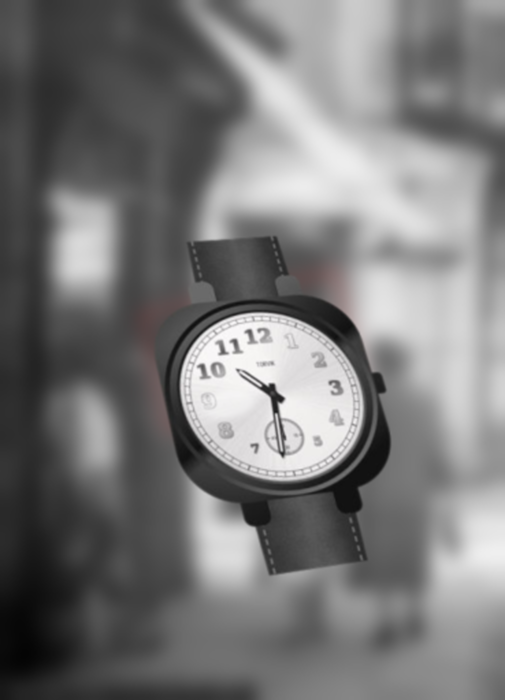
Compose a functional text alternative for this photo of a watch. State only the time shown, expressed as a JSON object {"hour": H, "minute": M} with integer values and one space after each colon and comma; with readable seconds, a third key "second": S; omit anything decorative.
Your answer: {"hour": 10, "minute": 31}
